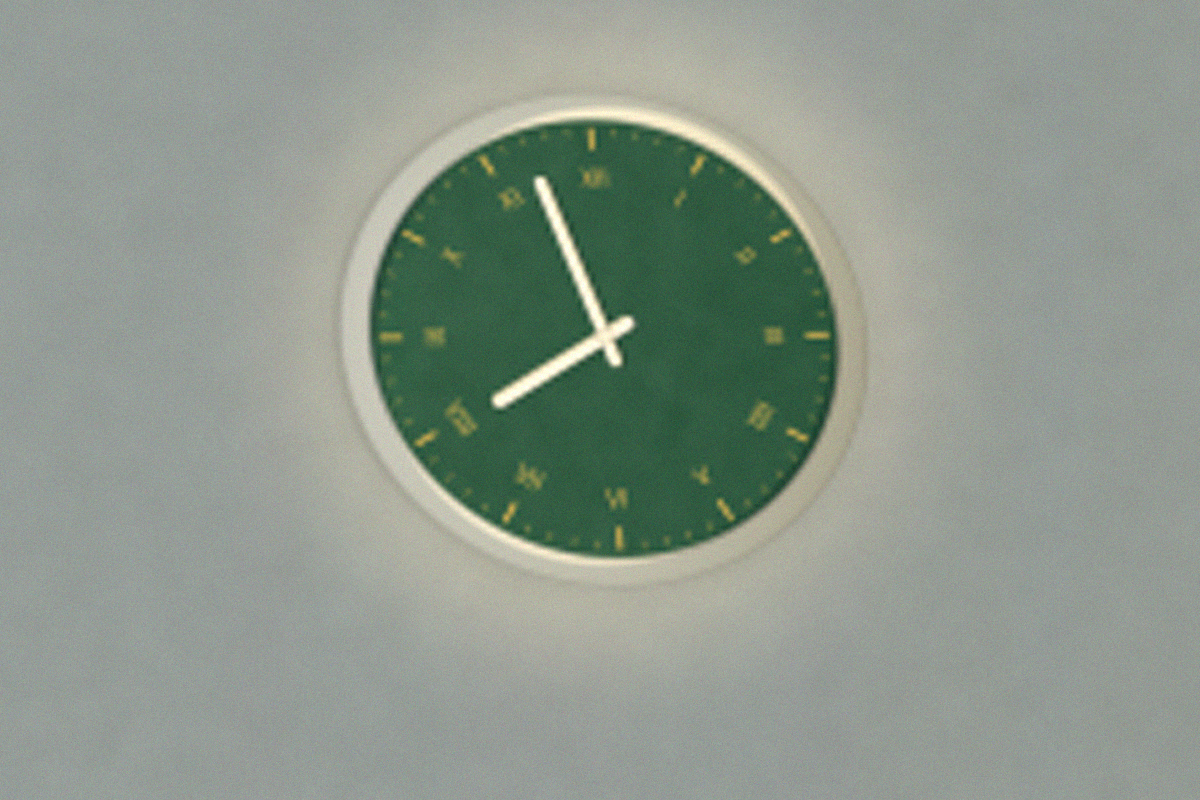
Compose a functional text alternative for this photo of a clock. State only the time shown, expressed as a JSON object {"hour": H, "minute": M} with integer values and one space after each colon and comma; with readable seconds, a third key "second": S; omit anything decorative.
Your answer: {"hour": 7, "minute": 57}
